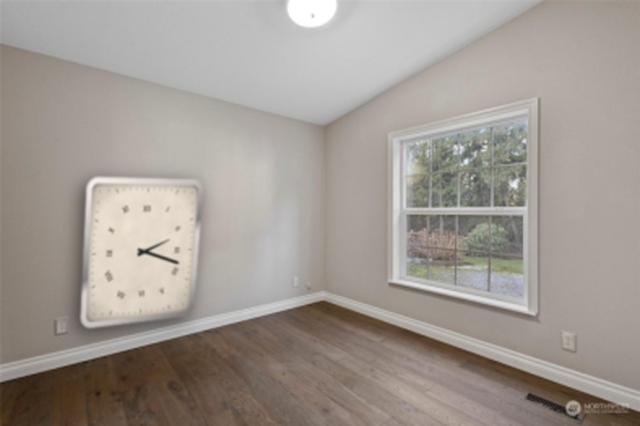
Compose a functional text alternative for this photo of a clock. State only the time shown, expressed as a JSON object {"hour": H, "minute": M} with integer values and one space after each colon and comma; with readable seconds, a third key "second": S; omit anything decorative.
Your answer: {"hour": 2, "minute": 18}
